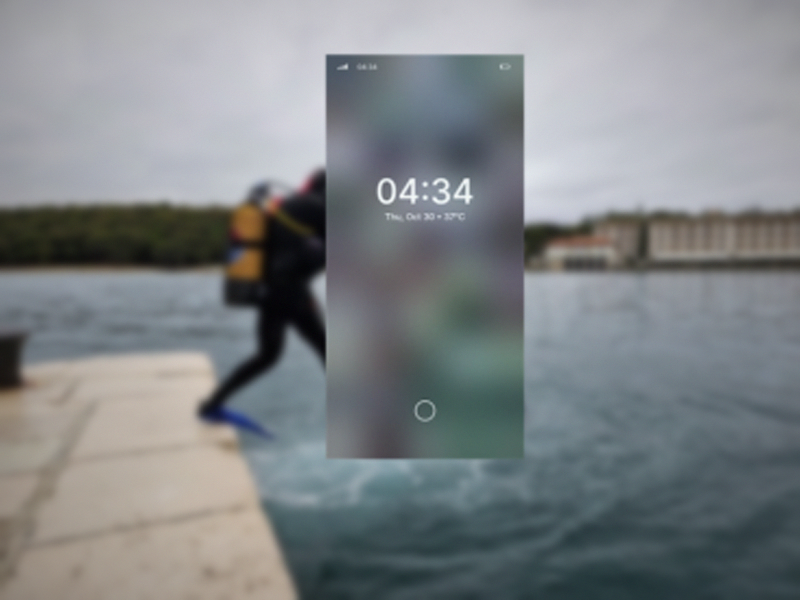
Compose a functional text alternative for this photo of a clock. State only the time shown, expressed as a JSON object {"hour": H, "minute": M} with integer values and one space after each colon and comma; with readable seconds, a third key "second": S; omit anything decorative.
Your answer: {"hour": 4, "minute": 34}
